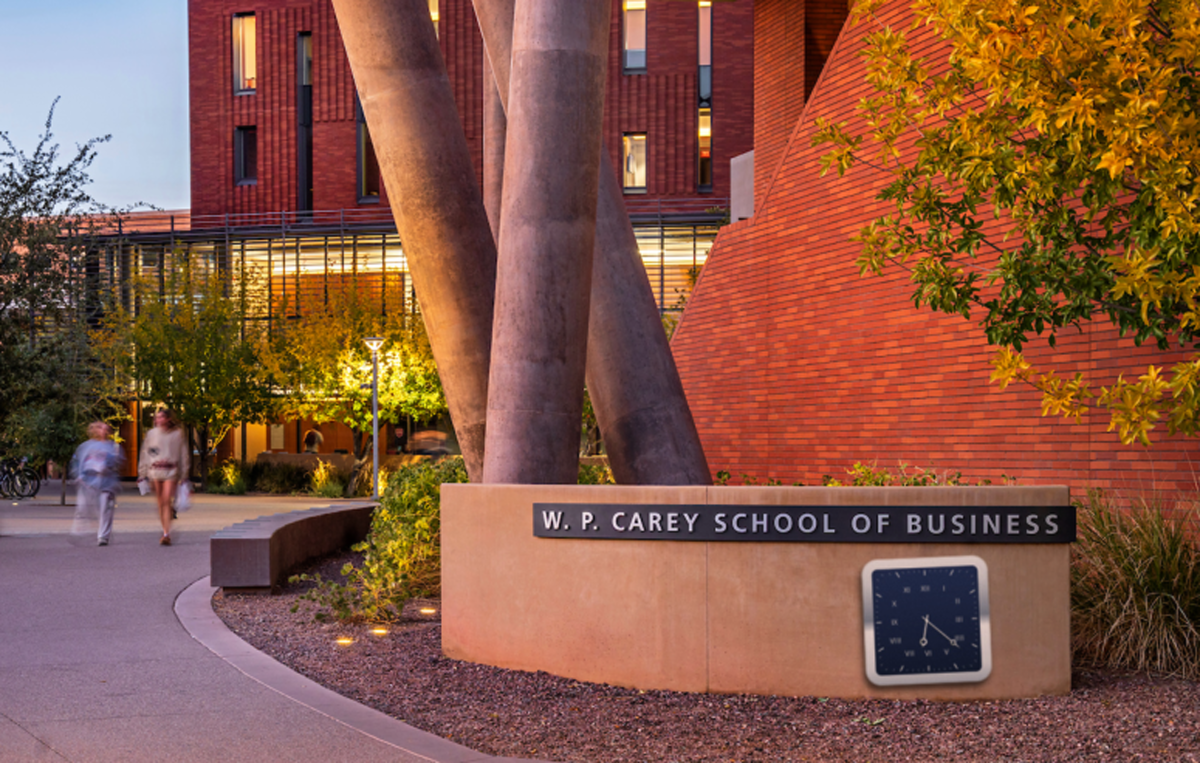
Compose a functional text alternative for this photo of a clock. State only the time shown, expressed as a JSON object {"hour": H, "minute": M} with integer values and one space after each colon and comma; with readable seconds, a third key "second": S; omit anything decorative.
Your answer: {"hour": 6, "minute": 22}
